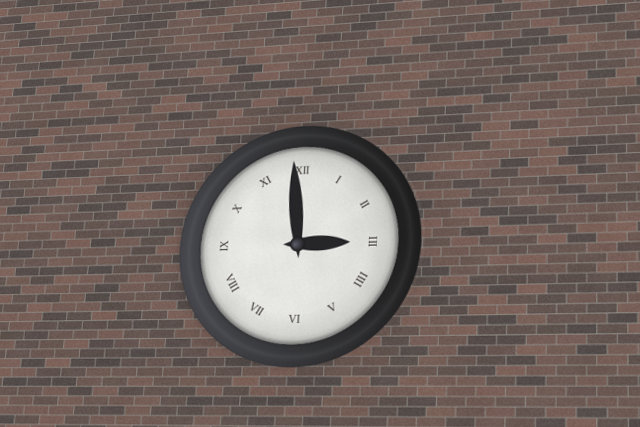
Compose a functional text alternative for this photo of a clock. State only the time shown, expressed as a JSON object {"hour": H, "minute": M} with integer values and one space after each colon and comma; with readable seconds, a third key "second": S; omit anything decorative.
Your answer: {"hour": 2, "minute": 59}
